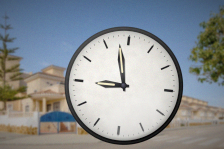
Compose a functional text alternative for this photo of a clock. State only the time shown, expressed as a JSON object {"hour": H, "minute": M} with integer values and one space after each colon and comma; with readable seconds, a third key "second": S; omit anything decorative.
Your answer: {"hour": 8, "minute": 58}
